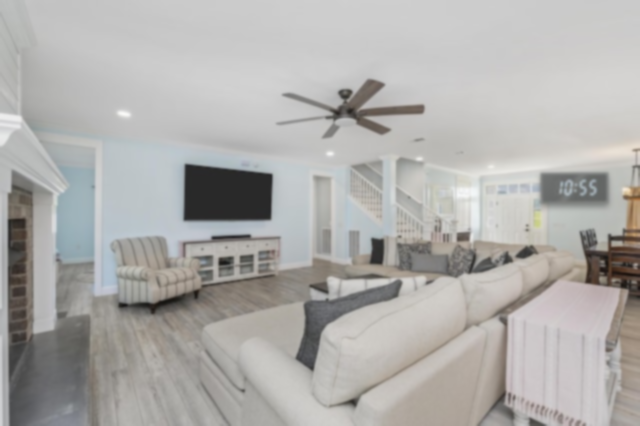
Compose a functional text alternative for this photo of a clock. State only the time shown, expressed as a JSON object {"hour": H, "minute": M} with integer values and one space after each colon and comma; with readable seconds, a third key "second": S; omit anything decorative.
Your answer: {"hour": 10, "minute": 55}
